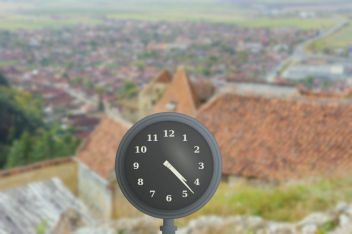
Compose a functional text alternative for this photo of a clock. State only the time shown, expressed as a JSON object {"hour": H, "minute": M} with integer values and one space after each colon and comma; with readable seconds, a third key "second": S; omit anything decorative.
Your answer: {"hour": 4, "minute": 23}
